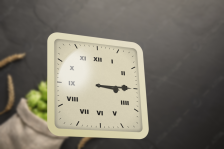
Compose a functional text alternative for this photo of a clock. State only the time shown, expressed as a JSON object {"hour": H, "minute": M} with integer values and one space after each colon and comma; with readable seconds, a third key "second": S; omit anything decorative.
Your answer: {"hour": 3, "minute": 15}
